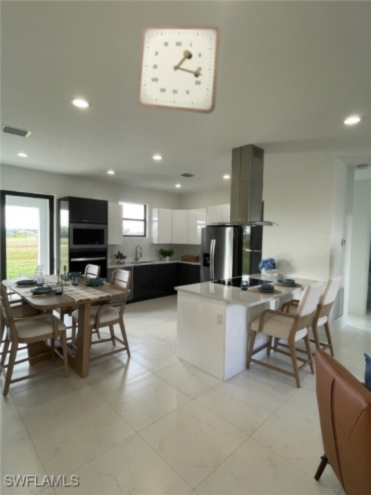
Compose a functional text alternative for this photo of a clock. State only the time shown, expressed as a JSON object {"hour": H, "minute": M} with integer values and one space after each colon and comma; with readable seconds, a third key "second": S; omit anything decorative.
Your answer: {"hour": 1, "minute": 17}
